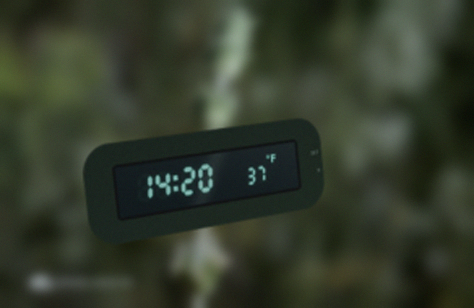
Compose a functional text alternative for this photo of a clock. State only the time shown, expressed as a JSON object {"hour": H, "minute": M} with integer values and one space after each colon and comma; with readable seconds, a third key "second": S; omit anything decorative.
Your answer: {"hour": 14, "minute": 20}
